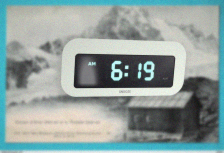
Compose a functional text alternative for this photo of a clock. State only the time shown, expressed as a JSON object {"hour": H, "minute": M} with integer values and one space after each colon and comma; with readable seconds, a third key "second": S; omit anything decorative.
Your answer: {"hour": 6, "minute": 19}
